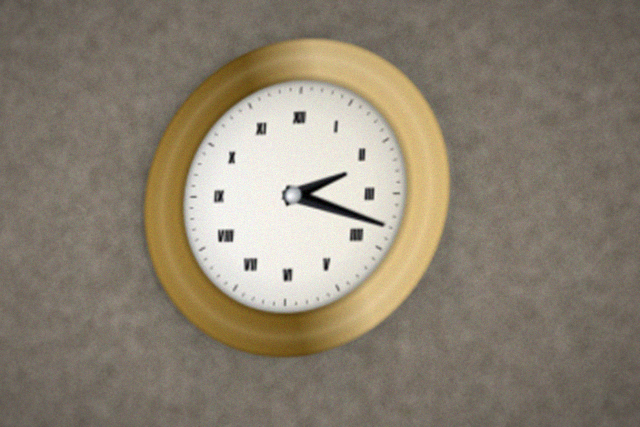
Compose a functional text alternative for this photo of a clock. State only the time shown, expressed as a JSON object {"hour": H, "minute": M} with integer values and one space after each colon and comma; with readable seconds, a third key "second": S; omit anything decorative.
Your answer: {"hour": 2, "minute": 18}
